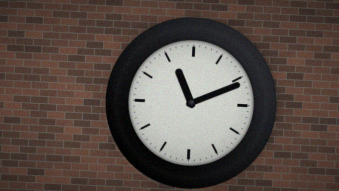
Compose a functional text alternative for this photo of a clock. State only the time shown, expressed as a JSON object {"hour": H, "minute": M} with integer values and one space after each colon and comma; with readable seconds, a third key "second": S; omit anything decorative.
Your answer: {"hour": 11, "minute": 11}
